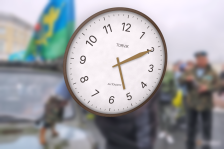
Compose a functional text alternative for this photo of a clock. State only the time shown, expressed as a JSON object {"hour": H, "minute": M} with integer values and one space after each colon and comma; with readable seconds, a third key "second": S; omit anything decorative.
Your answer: {"hour": 5, "minute": 10}
